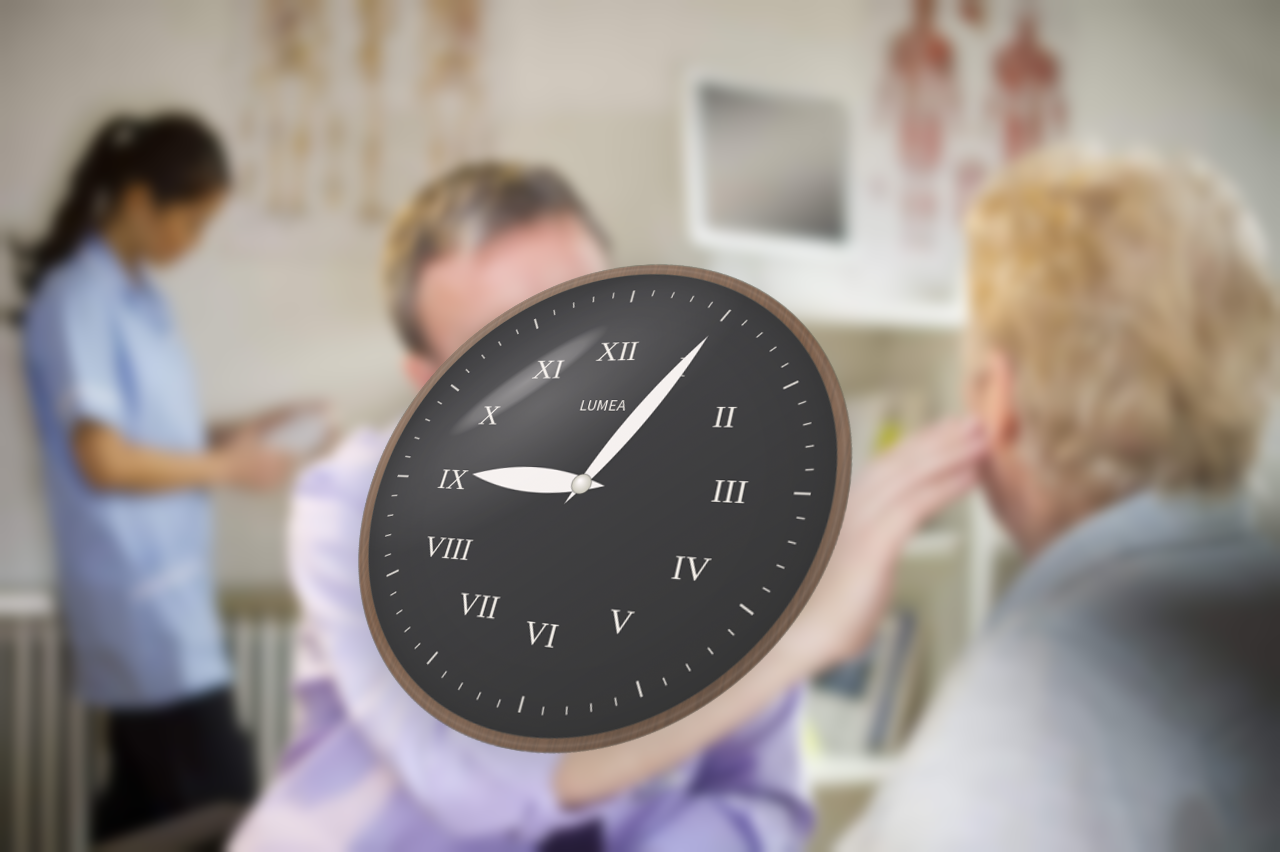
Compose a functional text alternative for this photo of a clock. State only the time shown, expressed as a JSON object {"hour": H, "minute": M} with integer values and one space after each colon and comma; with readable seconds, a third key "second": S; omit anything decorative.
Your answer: {"hour": 9, "minute": 5}
